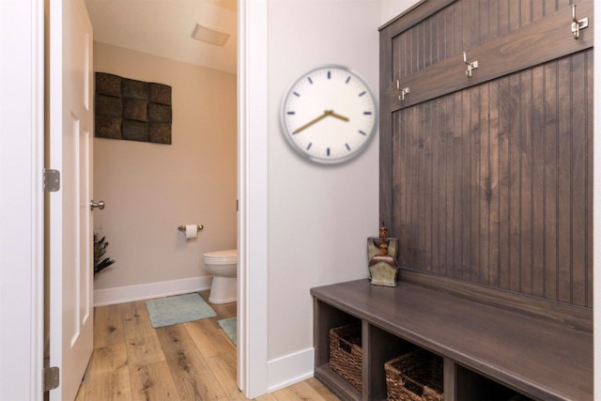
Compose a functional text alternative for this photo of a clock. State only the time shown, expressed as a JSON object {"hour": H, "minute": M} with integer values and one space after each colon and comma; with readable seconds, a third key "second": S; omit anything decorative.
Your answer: {"hour": 3, "minute": 40}
